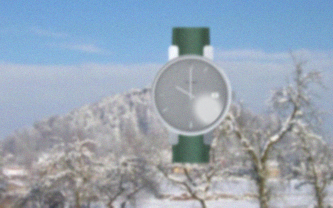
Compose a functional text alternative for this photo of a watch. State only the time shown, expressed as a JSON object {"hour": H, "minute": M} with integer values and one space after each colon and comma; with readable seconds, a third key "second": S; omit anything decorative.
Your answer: {"hour": 10, "minute": 0}
